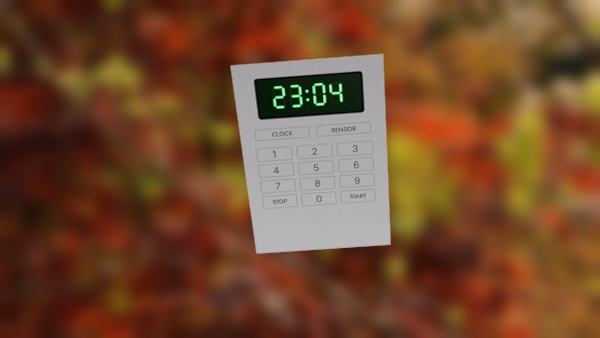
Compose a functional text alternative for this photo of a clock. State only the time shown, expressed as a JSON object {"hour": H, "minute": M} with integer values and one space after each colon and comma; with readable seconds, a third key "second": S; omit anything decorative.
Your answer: {"hour": 23, "minute": 4}
